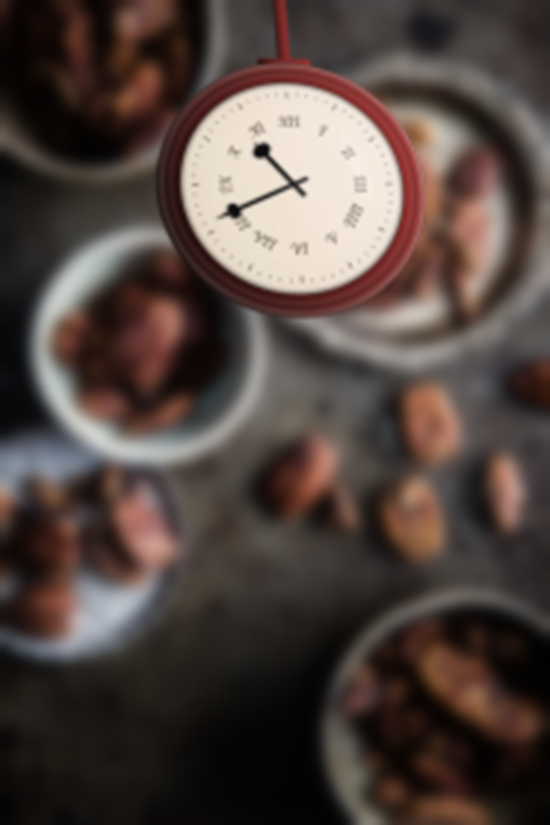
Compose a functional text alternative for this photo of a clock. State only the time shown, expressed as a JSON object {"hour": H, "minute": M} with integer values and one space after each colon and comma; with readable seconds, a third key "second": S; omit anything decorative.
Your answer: {"hour": 10, "minute": 41}
